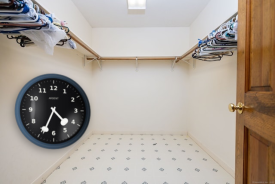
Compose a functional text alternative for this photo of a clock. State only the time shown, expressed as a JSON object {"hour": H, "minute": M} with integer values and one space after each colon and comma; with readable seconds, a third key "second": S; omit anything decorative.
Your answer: {"hour": 4, "minute": 34}
